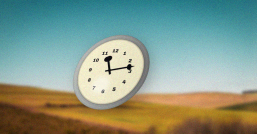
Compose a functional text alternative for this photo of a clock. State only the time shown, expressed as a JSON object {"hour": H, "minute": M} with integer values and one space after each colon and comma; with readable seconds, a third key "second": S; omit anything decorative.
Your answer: {"hour": 11, "minute": 13}
